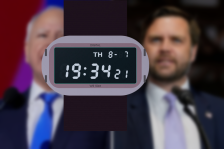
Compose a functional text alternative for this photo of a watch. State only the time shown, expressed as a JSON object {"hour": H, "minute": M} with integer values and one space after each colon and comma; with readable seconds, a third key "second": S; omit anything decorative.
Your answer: {"hour": 19, "minute": 34, "second": 21}
